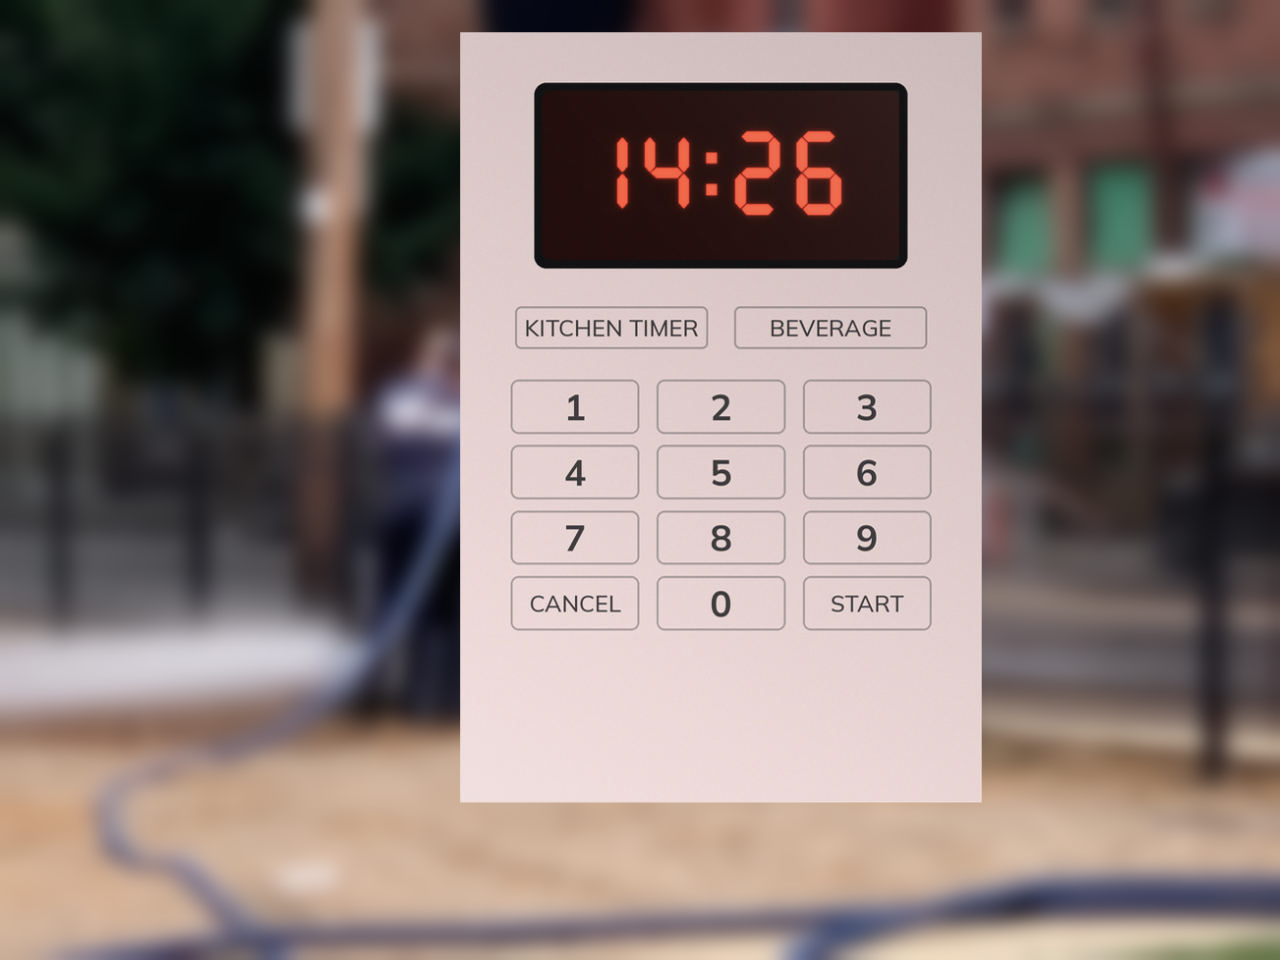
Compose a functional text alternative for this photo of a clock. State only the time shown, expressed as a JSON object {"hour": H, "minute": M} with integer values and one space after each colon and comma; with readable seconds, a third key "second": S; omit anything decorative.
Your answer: {"hour": 14, "minute": 26}
